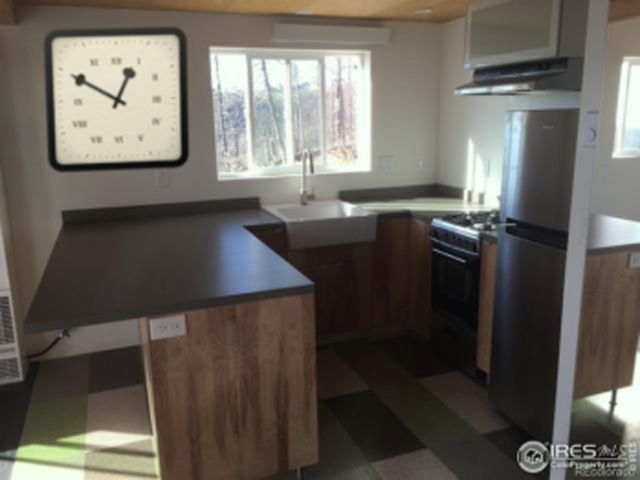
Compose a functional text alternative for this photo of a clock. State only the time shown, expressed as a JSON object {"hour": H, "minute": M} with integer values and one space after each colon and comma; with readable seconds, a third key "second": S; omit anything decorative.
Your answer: {"hour": 12, "minute": 50}
